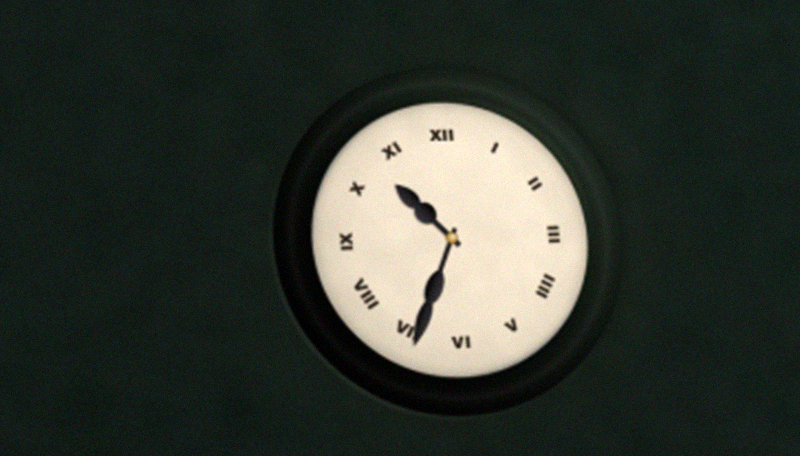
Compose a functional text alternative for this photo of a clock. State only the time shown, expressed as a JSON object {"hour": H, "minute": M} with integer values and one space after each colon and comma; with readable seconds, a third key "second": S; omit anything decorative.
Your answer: {"hour": 10, "minute": 34}
